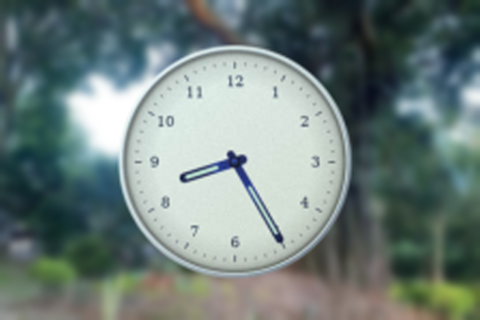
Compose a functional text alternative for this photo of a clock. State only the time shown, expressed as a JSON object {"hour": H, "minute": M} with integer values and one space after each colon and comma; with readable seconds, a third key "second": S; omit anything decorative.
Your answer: {"hour": 8, "minute": 25}
